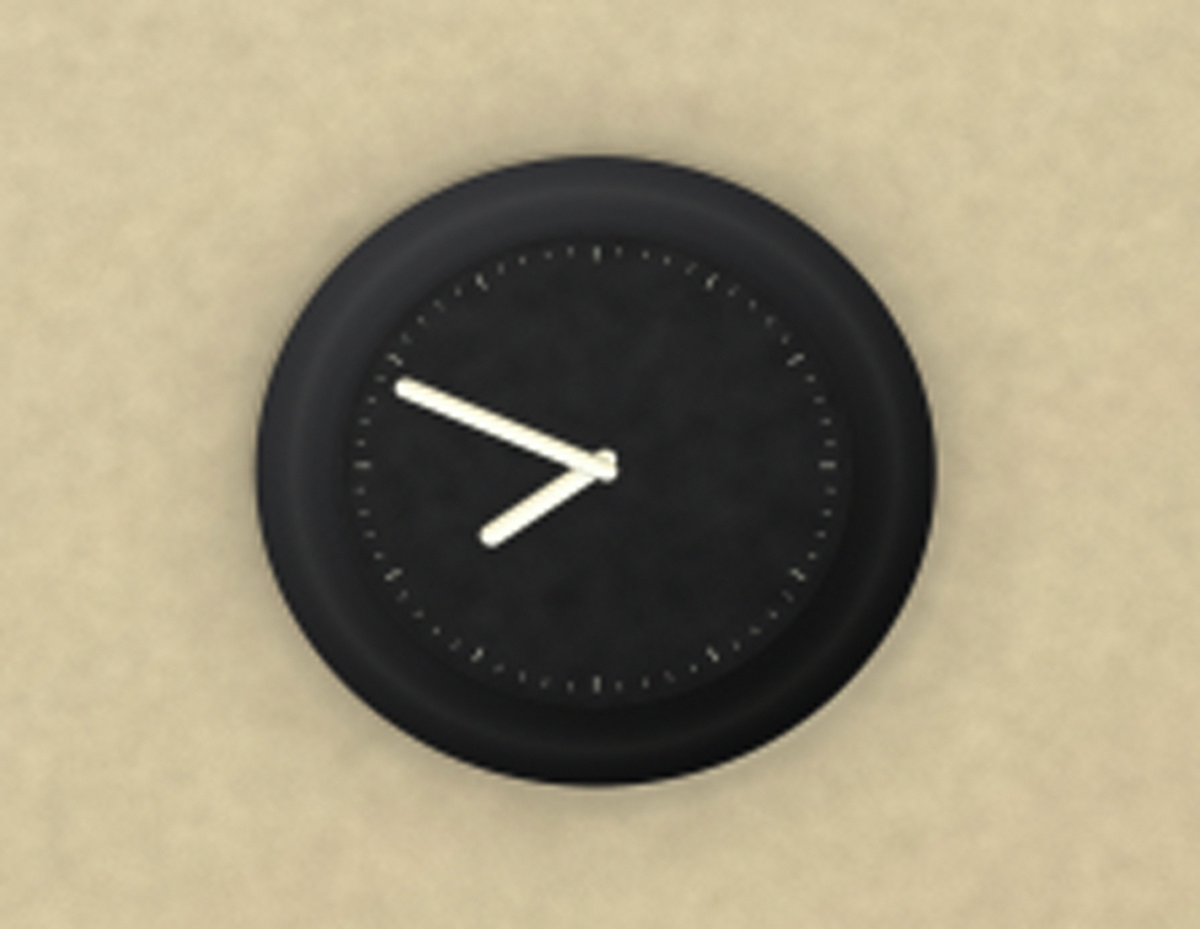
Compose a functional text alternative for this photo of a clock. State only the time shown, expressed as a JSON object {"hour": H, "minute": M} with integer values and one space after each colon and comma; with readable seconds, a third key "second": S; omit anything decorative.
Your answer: {"hour": 7, "minute": 49}
